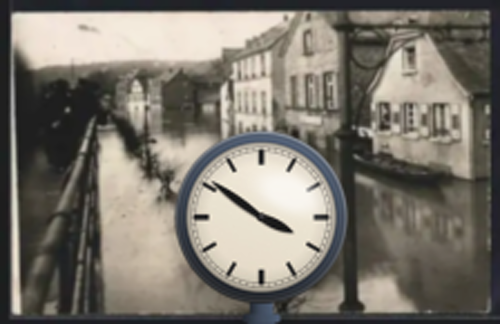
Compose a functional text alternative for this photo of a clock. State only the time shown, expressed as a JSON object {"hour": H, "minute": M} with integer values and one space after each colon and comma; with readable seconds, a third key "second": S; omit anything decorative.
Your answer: {"hour": 3, "minute": 51}
